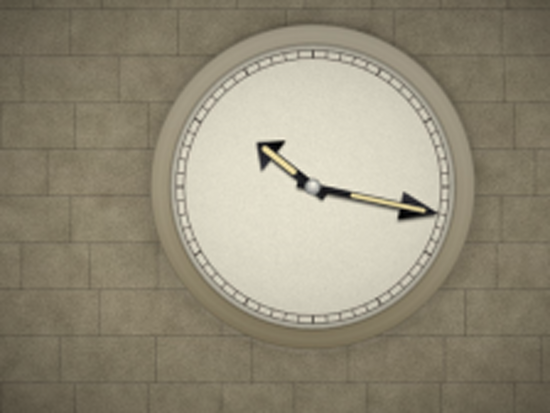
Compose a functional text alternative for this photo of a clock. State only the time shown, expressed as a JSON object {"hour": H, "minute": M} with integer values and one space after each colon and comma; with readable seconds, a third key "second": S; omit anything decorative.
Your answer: {"hour": 10, "minute": 17}
